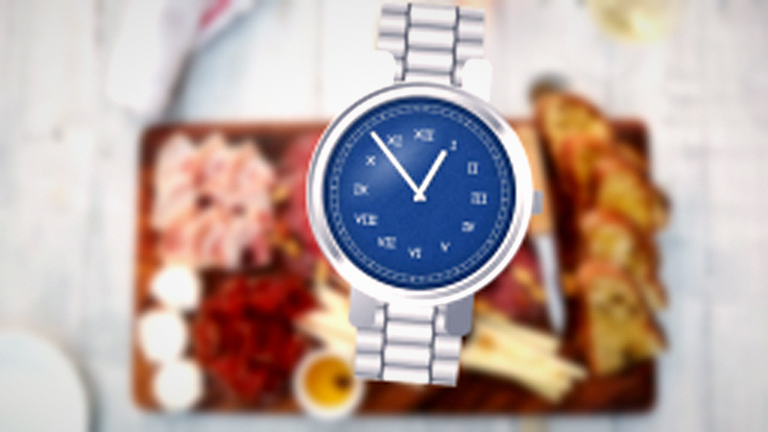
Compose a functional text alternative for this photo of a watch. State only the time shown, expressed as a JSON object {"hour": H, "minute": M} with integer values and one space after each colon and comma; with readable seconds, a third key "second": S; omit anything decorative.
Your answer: {"hour": 12, "minute": 53}
